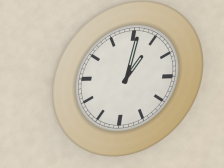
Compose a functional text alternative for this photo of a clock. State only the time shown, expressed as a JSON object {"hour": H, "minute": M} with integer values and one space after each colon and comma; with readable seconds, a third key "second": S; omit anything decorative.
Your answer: {"hour": 1, "minute": 1}
